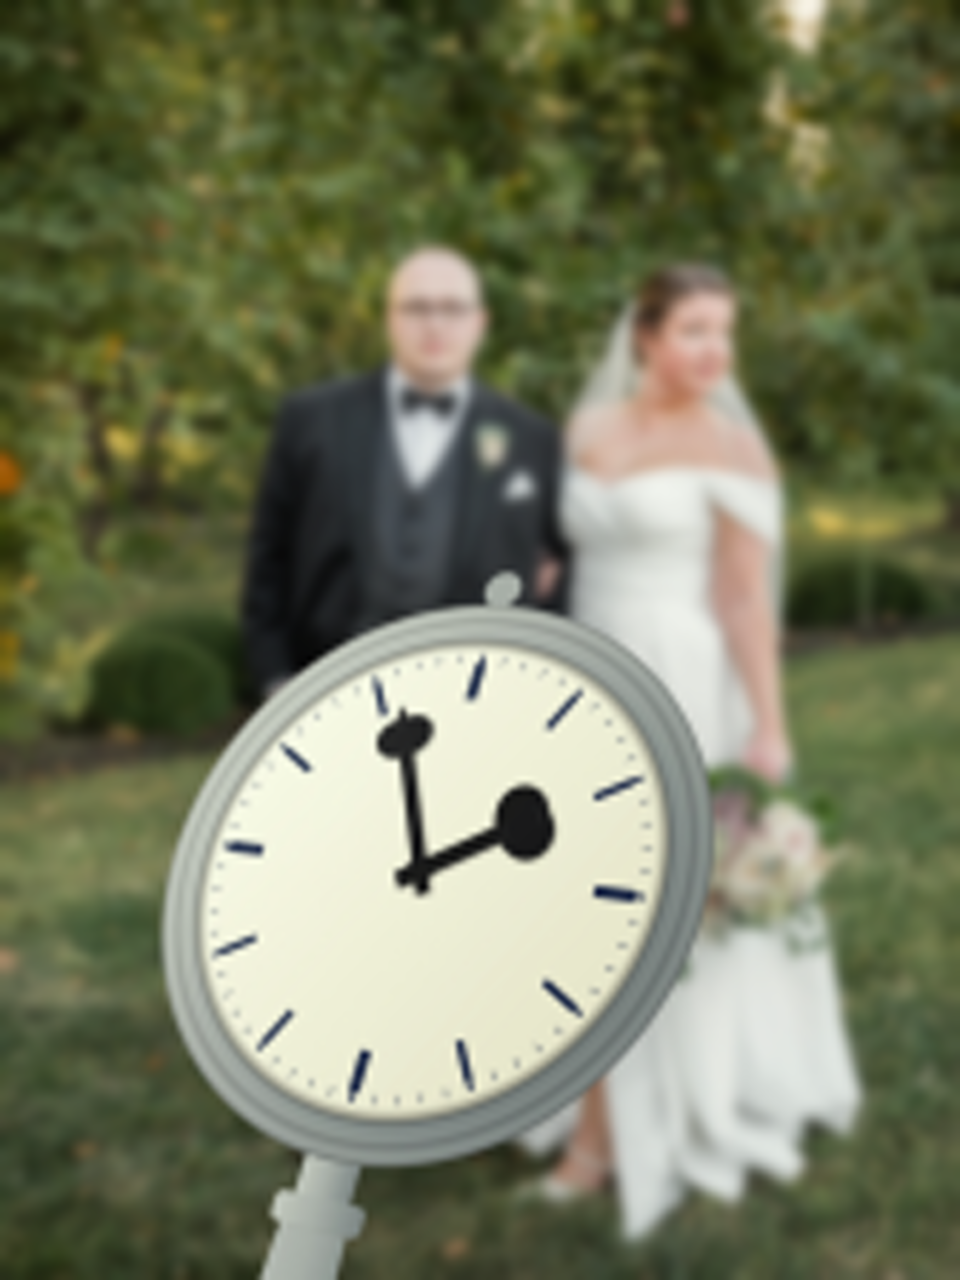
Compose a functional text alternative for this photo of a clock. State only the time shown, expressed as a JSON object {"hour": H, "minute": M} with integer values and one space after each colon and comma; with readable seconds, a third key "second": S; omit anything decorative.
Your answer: {"hour": 1, "minute": 56}
